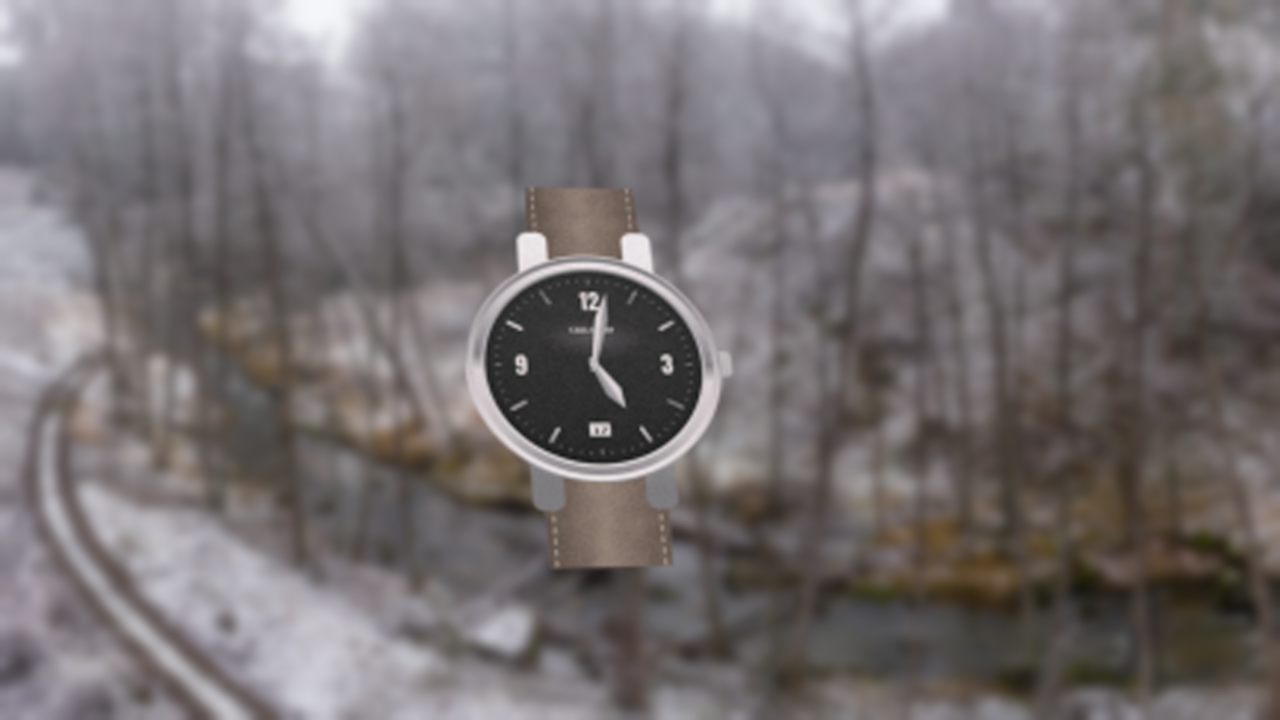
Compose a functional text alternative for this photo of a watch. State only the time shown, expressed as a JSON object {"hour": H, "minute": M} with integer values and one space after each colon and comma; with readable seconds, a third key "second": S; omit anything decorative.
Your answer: {"hour": 5, "minute": 2}
